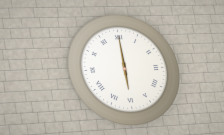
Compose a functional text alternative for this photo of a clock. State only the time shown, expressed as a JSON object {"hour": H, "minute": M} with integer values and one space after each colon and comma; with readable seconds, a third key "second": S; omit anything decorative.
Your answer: {"hour": 6, "minute": 0}
